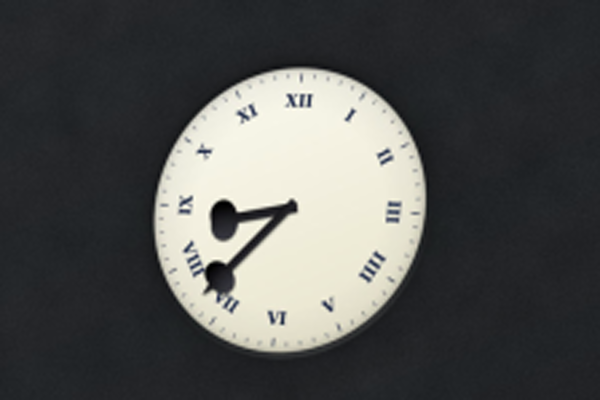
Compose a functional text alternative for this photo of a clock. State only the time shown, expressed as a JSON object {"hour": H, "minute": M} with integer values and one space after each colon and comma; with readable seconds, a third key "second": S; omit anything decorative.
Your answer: {"hour": 8, "minute": 37}
